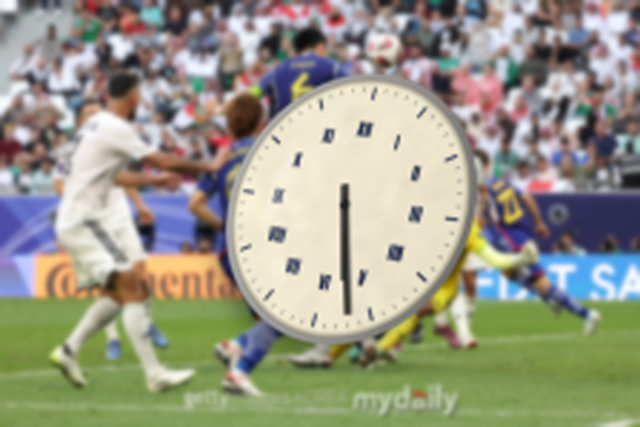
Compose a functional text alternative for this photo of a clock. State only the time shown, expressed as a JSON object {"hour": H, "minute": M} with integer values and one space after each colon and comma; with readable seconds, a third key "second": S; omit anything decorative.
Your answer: {"hour": 5, "minute": 27}
